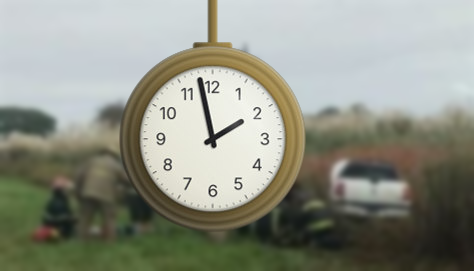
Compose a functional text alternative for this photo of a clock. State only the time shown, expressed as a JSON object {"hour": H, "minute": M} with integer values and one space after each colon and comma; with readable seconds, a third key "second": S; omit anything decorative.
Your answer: {"hour": 1, "minute": 58}
